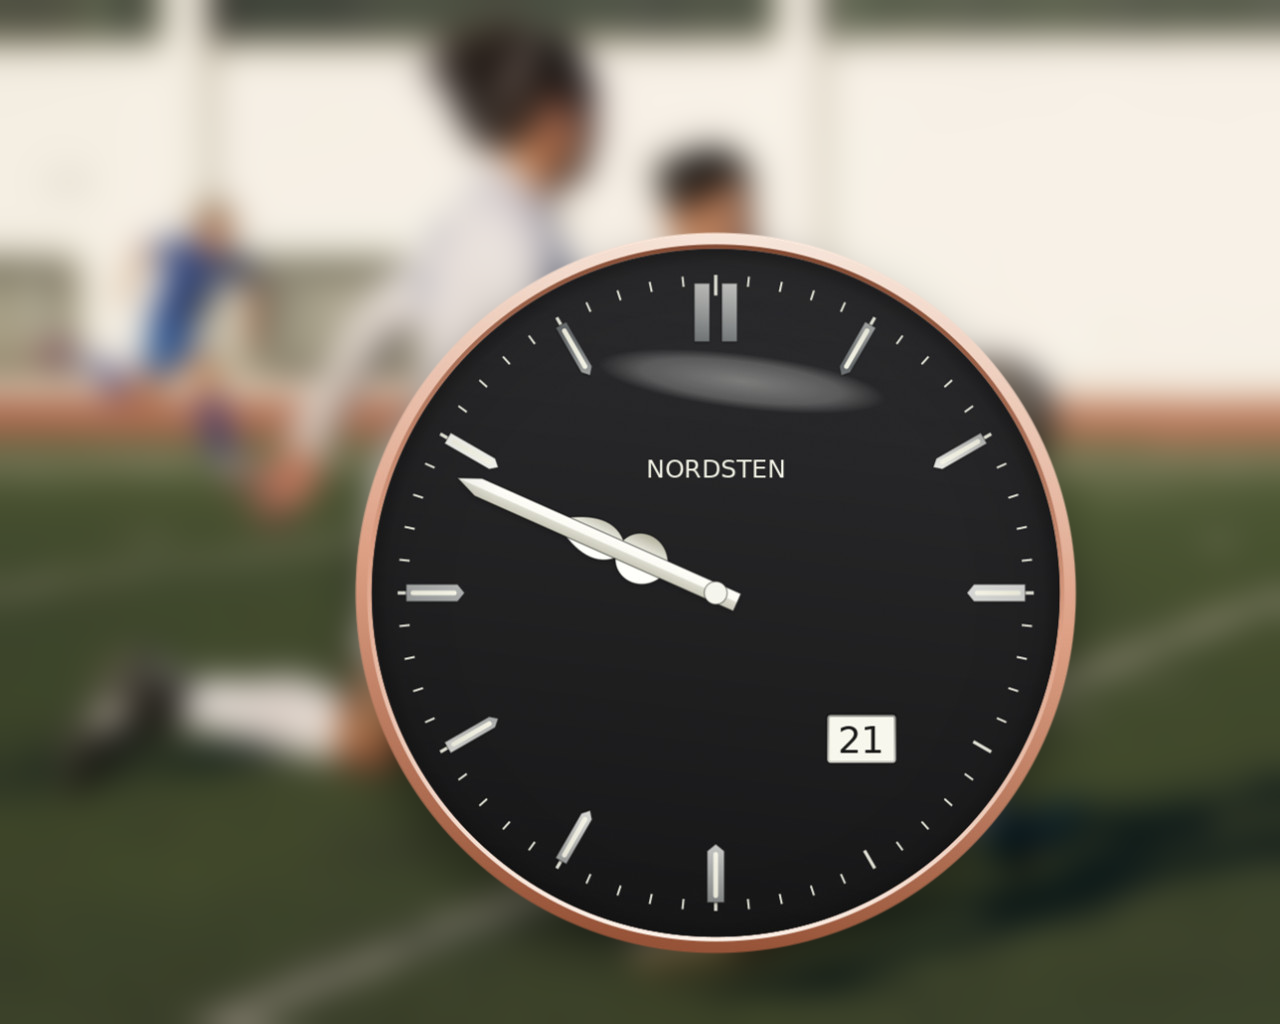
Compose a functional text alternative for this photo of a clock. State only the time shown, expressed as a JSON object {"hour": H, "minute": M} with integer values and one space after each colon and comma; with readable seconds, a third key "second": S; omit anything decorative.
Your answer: {"hour": 9, "minute": 49}
